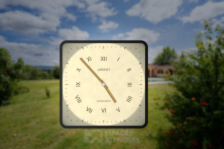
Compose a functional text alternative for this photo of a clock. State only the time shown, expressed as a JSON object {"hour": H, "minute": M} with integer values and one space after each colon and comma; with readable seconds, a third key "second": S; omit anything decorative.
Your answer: {"hour": 4, "minute": 53}
